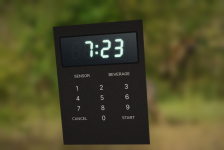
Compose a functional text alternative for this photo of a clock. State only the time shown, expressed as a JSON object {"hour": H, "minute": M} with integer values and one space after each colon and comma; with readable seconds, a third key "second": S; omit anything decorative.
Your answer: {"hour": 7, "minute": 23}
